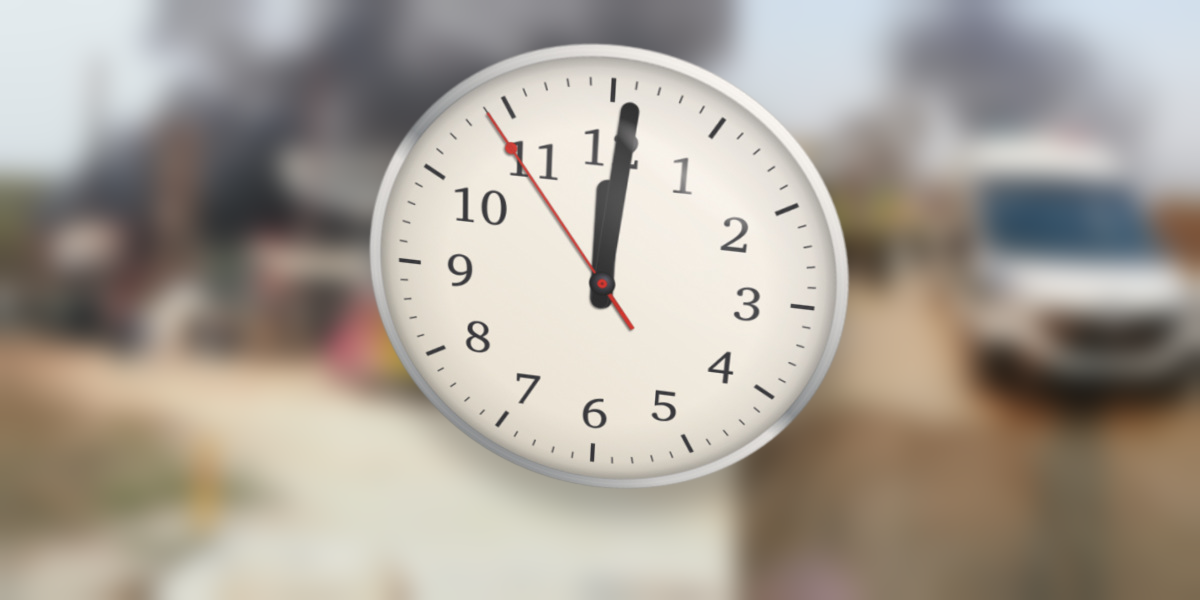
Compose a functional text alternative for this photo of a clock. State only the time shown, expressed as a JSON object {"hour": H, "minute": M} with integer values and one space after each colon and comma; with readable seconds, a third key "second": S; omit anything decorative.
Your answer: {"hour": 12, "minute": 0, "second": 54}
